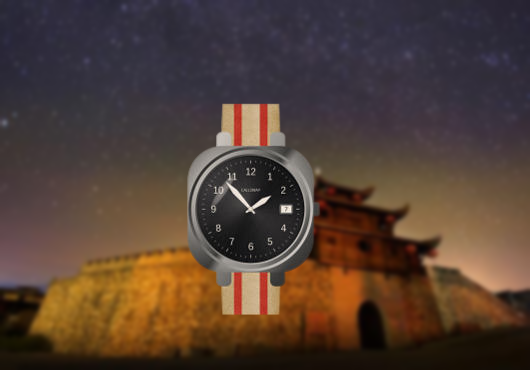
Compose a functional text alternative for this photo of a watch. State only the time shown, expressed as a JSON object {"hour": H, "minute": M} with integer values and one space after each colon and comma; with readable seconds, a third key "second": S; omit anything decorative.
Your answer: {"hour": 1, "minute": 53}
